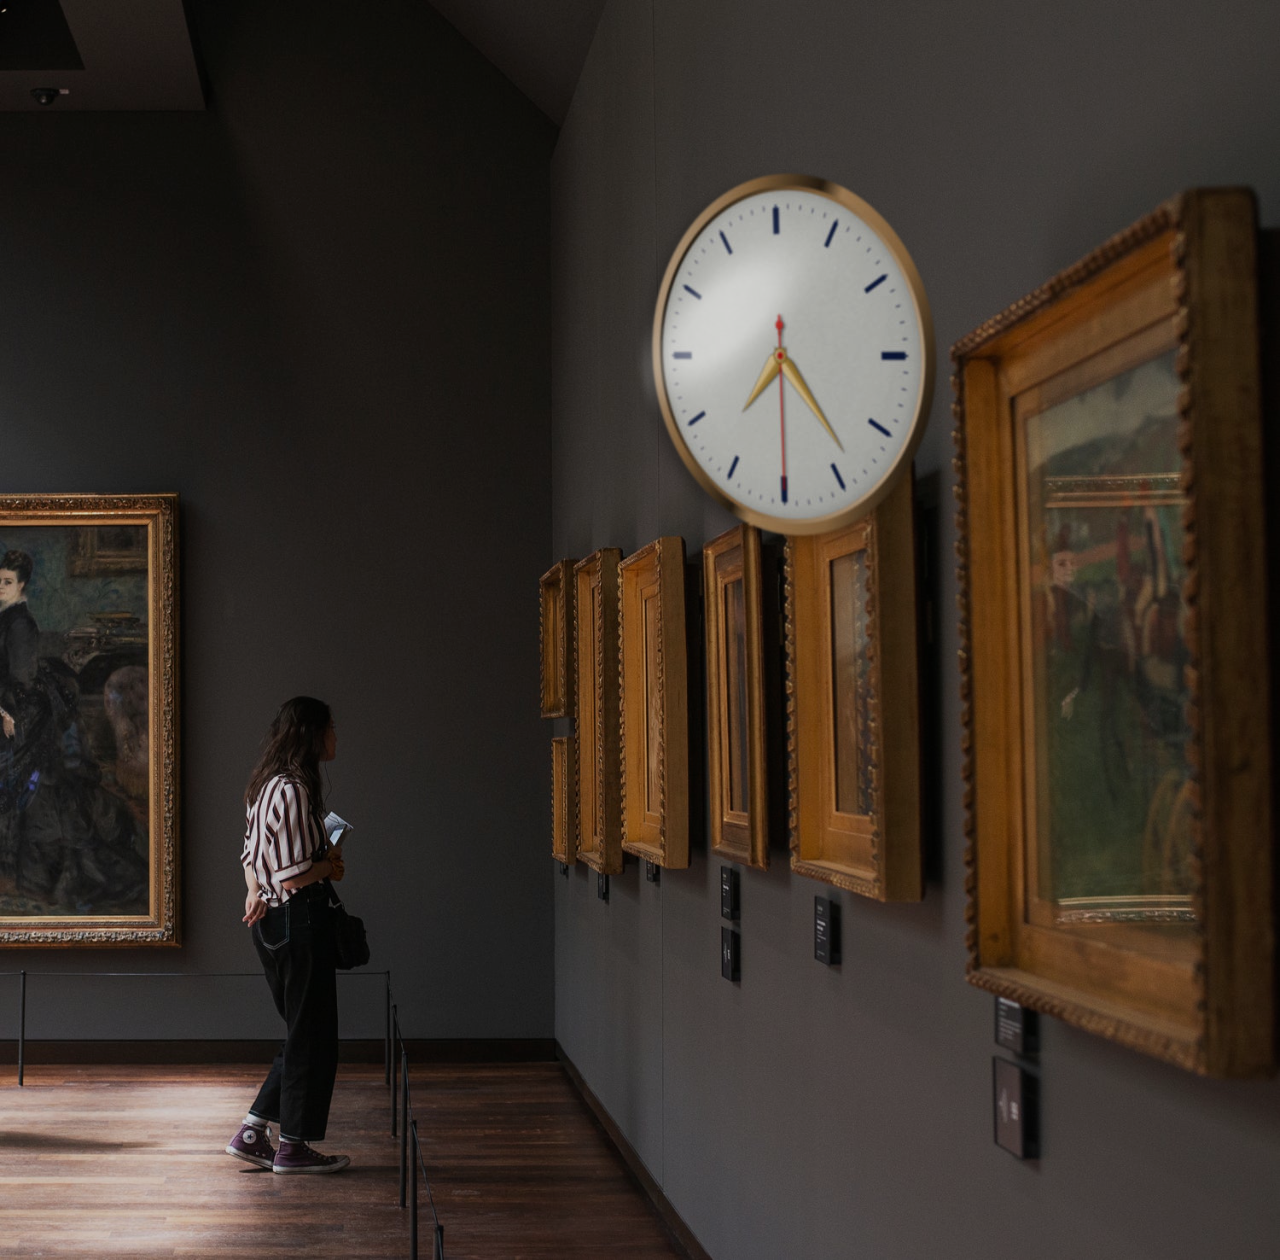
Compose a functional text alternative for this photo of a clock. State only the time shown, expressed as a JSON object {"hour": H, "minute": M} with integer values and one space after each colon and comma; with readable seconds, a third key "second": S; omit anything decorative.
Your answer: {"hour": 7, "minute": 23, "second": 30}
